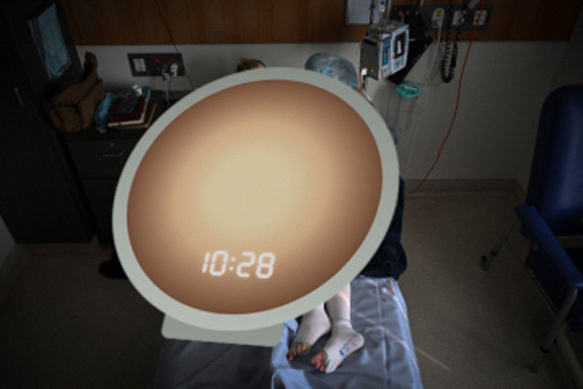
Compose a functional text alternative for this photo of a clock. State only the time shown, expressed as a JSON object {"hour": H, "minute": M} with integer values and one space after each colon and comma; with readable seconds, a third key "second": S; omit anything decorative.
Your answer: {"hour": 10, "minute": 28}
